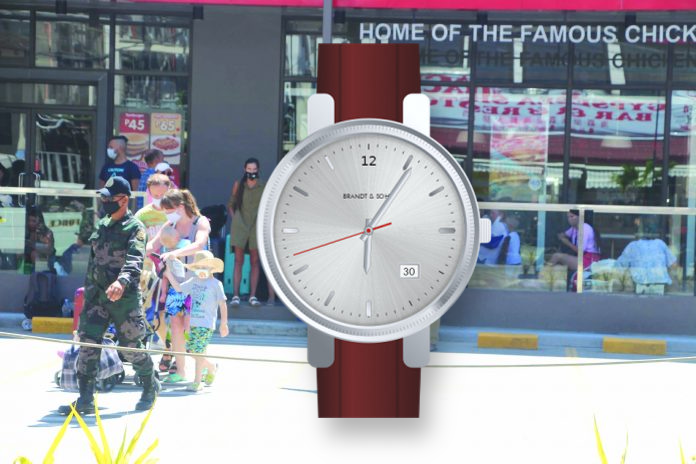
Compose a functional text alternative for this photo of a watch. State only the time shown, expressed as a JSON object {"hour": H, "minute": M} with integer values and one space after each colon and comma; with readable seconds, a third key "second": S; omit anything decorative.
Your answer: {"hour": 6, "minute": 5, "second": 42}
